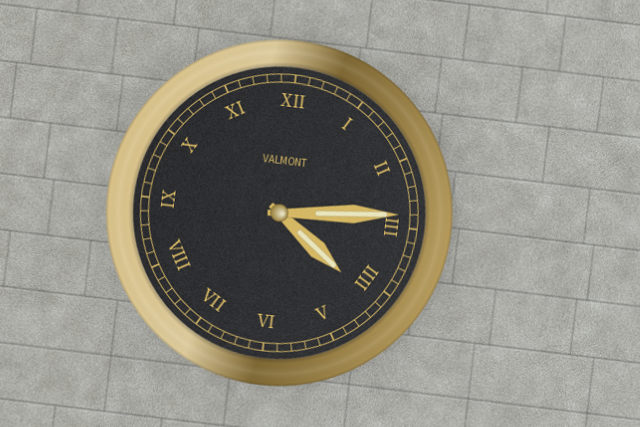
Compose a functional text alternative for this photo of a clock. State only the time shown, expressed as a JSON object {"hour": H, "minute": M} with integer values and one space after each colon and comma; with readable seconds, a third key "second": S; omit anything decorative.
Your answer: {"hour": 4, "minute": 14}
